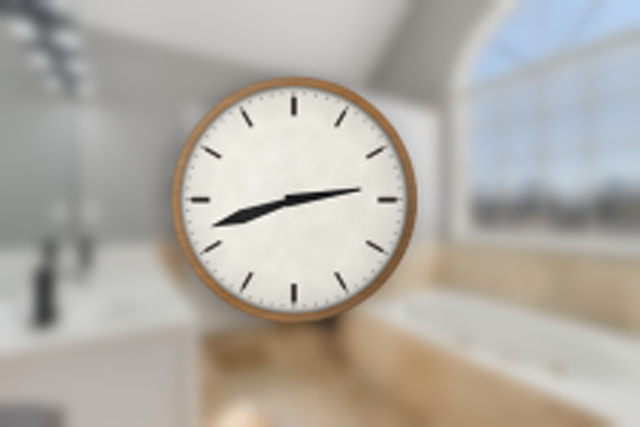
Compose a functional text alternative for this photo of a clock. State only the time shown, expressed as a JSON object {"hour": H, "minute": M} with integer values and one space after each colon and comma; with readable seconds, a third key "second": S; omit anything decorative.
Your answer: {"hour": 2, "minute": 42}
